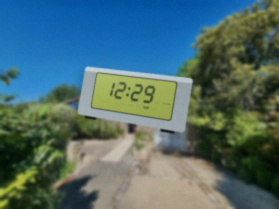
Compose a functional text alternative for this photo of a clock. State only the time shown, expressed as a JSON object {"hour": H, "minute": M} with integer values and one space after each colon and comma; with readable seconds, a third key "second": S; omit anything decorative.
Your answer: {"hour": 12, "minute": 29}
